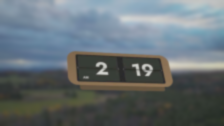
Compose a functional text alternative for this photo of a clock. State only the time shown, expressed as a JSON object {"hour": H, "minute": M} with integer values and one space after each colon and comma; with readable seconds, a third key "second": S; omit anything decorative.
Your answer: {"hour": 2, "minute": 19}
